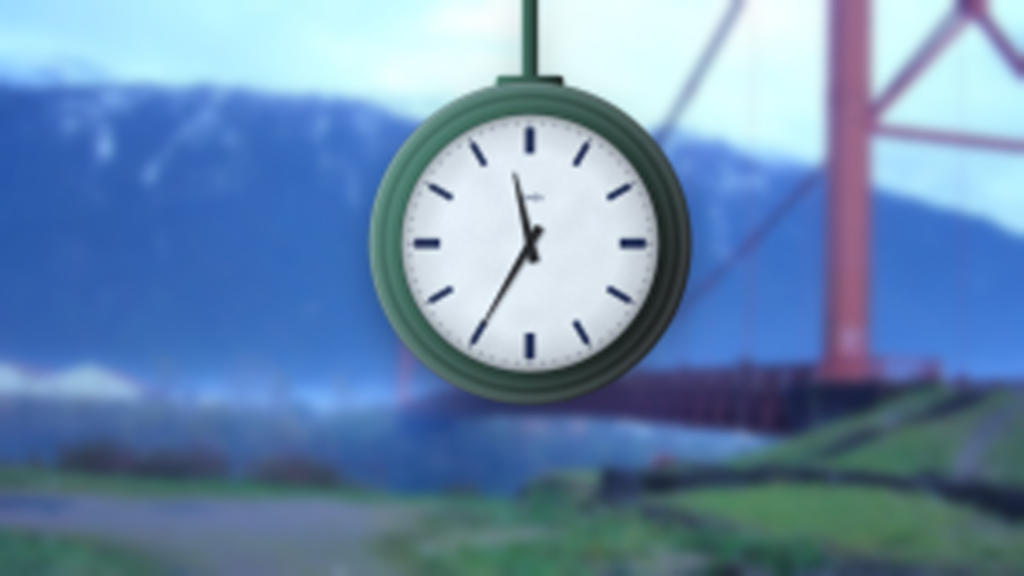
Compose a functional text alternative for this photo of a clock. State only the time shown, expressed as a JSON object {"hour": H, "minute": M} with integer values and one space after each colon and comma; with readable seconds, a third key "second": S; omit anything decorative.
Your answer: {"hour": 11, "minute": 35}
